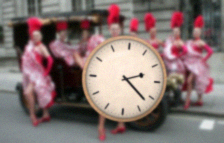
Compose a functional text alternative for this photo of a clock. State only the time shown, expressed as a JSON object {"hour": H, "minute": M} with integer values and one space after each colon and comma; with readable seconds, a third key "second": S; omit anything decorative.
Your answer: {"hour": 2, "minute": 22}
